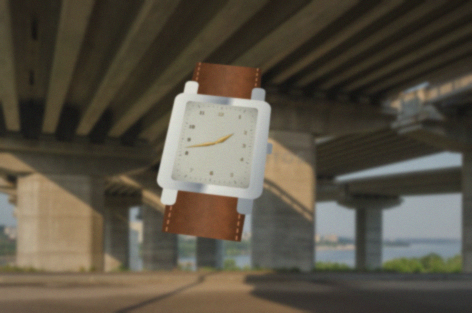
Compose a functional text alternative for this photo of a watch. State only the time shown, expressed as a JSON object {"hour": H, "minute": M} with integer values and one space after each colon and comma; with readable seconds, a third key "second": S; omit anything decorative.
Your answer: {"hour": 1, "minute": 42}
